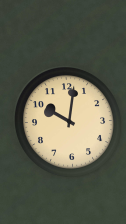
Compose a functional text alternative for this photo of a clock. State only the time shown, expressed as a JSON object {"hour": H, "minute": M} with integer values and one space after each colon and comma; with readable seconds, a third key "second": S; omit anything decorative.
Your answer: {"hour": 10, "minute": 2}
